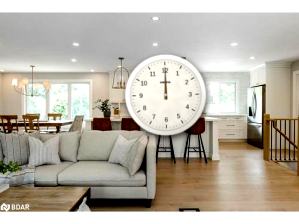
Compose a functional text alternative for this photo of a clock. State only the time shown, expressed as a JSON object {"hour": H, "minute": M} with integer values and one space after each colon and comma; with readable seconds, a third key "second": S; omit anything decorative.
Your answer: {"hour": 12, "minute": 0}
